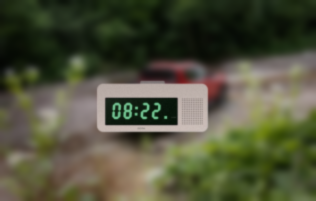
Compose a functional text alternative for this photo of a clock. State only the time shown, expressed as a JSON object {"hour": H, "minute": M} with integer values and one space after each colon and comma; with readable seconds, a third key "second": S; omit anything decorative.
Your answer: {"hour": 8, "minute": 22}
